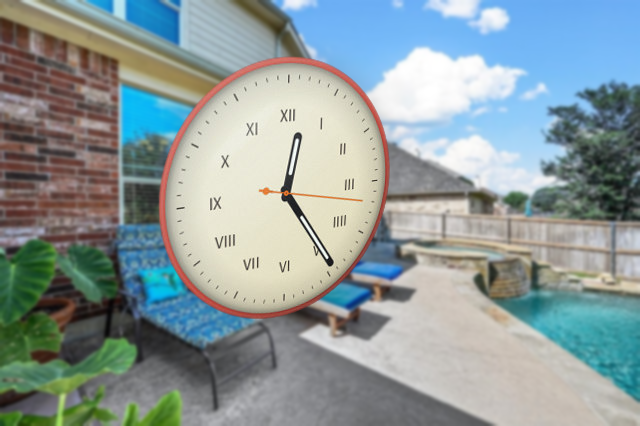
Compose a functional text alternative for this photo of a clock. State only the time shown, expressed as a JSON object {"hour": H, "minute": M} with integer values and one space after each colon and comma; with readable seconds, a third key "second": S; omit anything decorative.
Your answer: {"hour": 12, "minute": 24, "second": 17}
